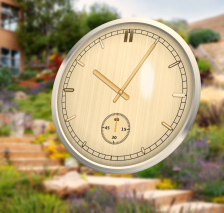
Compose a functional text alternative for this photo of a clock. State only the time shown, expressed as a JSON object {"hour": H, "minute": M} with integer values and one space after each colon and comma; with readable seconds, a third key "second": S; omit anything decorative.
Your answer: {"hour": 10, "minute": 5}
